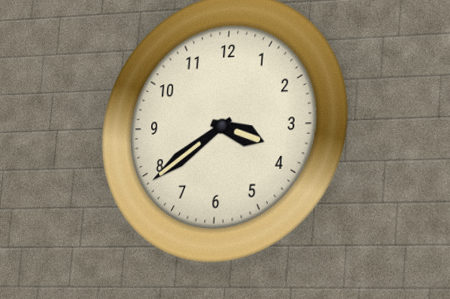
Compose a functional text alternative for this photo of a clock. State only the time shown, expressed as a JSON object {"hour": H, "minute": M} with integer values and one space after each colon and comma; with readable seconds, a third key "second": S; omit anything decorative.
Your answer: {"hour": 3, "minute": 39}
